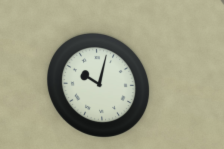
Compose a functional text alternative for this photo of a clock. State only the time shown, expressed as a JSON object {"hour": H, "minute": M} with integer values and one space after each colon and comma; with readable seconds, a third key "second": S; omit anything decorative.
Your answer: {"hour": 10, "minute": 3}
